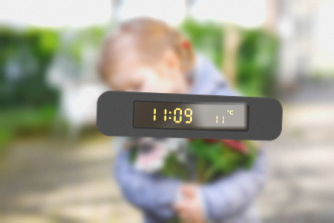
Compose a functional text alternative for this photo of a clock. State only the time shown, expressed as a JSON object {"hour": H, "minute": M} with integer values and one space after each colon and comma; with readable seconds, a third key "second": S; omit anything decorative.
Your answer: {"hour": 11, "minute": 9}
